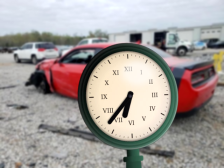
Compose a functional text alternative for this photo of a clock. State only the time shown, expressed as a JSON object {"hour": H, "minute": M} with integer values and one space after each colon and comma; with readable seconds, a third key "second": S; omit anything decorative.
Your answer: {"hour": 6, "minute": 37}
